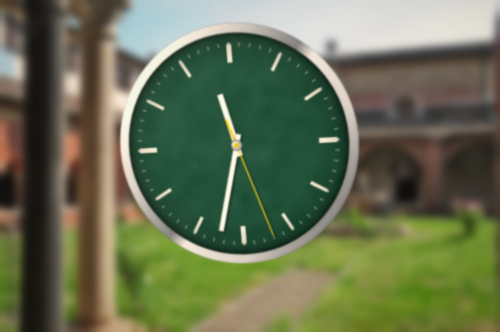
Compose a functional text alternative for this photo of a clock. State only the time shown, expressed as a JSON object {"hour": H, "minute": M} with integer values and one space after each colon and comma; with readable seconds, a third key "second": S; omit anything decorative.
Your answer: {"hour": 11, "minute": 32, "second": 27}
